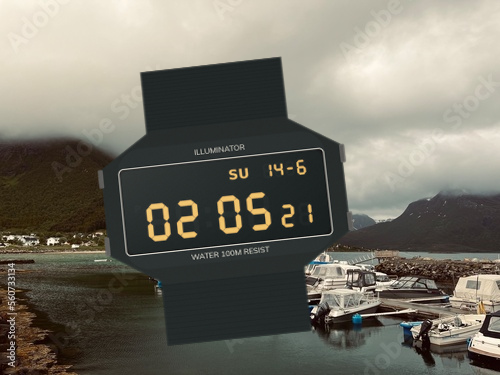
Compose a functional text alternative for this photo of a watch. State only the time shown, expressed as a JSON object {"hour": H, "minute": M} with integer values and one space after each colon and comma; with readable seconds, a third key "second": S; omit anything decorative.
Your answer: {"hour": 2, "minute": 5, "second": 21}
